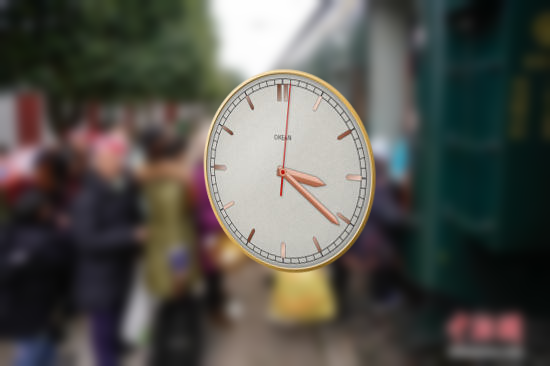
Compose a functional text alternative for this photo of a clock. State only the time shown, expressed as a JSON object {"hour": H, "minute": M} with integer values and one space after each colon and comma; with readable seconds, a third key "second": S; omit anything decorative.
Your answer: {"hour": 3, "minute": 21, "second": 1}
